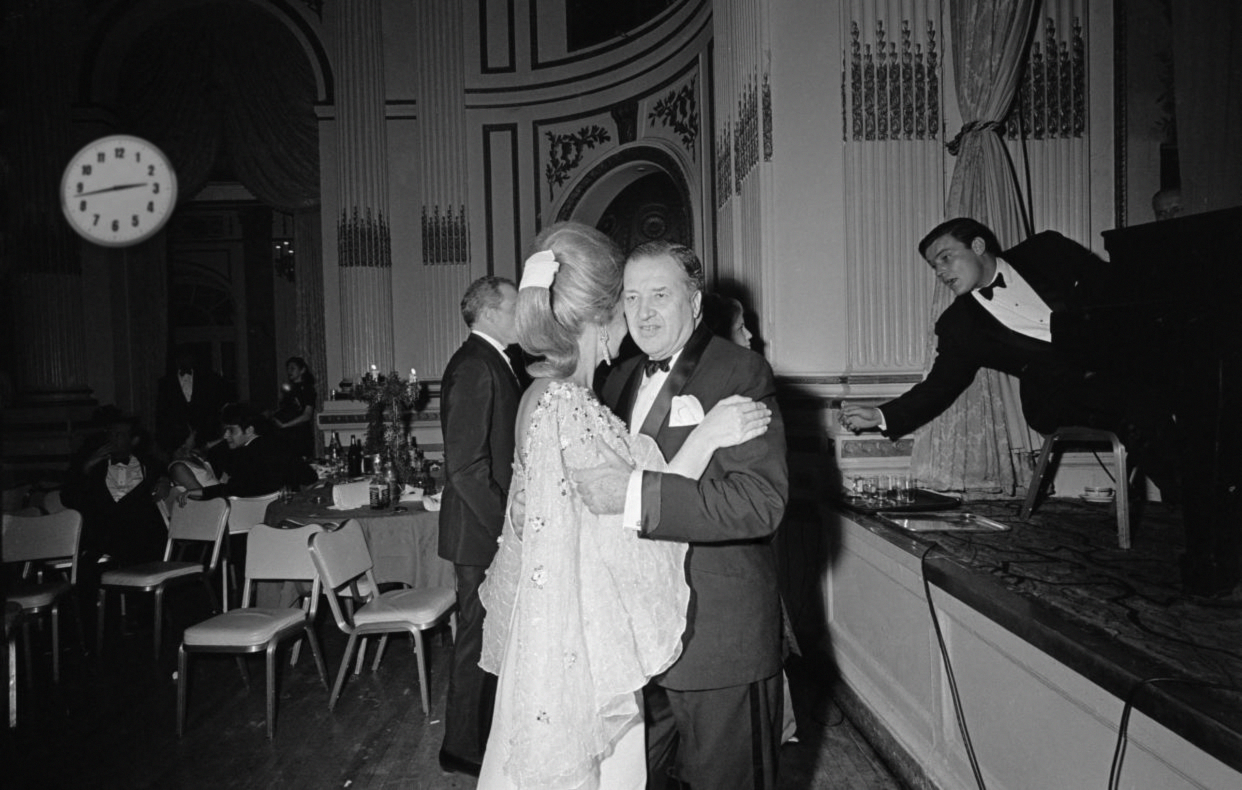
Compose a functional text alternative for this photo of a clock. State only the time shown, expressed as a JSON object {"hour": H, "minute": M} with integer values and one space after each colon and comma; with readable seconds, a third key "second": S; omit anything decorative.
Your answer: {"hour": 2, "minute": 43}
